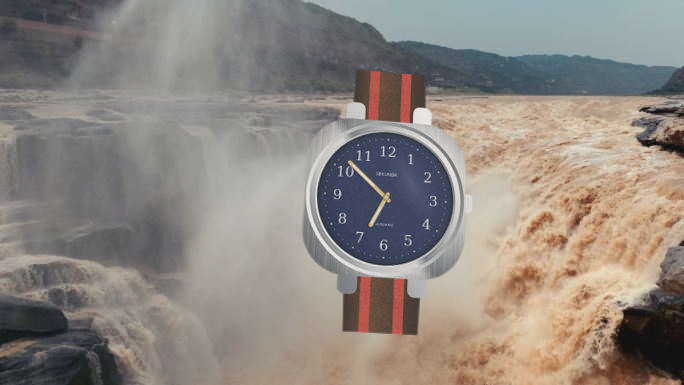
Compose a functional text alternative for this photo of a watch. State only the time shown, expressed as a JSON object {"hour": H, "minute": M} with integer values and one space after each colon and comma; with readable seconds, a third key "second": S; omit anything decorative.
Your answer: {"hour": 6, "minute": 52}
